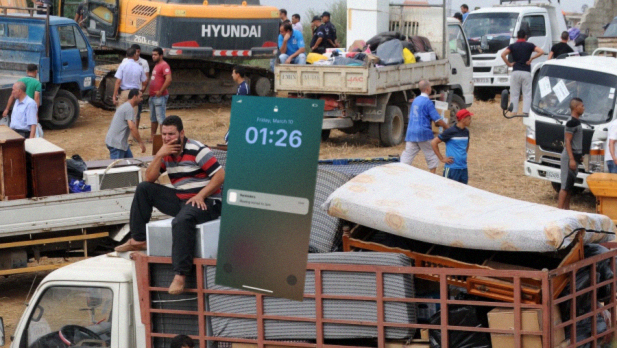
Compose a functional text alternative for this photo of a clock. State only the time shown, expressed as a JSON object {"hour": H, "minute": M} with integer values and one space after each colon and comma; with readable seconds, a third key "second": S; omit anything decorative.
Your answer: {"hour": 1, "minute": 26}
